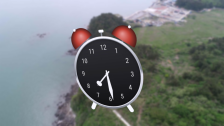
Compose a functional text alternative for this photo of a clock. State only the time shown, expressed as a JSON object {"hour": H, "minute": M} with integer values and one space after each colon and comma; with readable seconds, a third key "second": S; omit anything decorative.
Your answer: {"hour": 7, "minute": 29}
